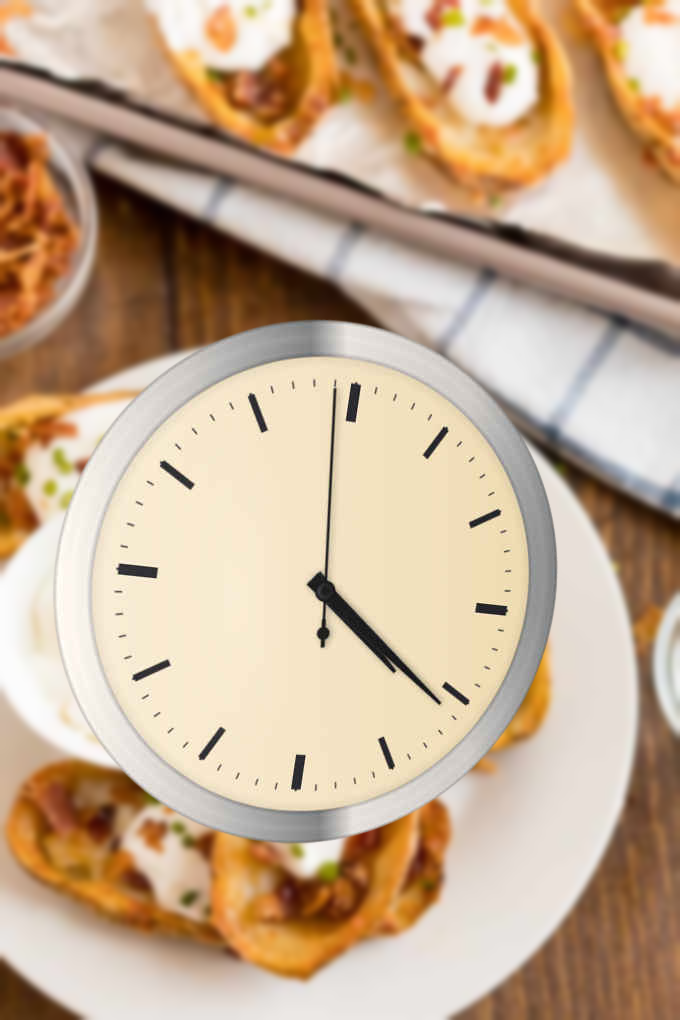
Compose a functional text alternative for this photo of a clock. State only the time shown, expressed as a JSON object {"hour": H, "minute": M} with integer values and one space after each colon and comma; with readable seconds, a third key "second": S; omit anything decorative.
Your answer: {"hour": 4, "minute": 20, "second": 59}
